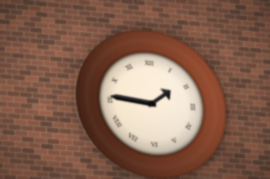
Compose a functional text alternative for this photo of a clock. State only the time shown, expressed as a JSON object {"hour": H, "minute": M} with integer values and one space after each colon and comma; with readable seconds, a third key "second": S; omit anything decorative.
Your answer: {"hour": 1, "minute": 46}
